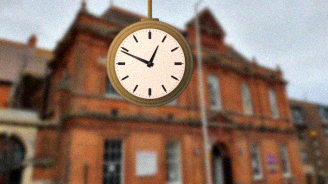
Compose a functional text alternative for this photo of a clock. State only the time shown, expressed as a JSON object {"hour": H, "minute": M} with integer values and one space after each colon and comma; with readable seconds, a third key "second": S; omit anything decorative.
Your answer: {"hour": 12, "minute": 49}
